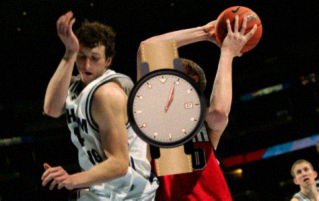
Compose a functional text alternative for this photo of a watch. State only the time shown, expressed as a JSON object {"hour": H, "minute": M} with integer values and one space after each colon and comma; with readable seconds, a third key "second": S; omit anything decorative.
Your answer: {"hour": 1, "minute": 4}
